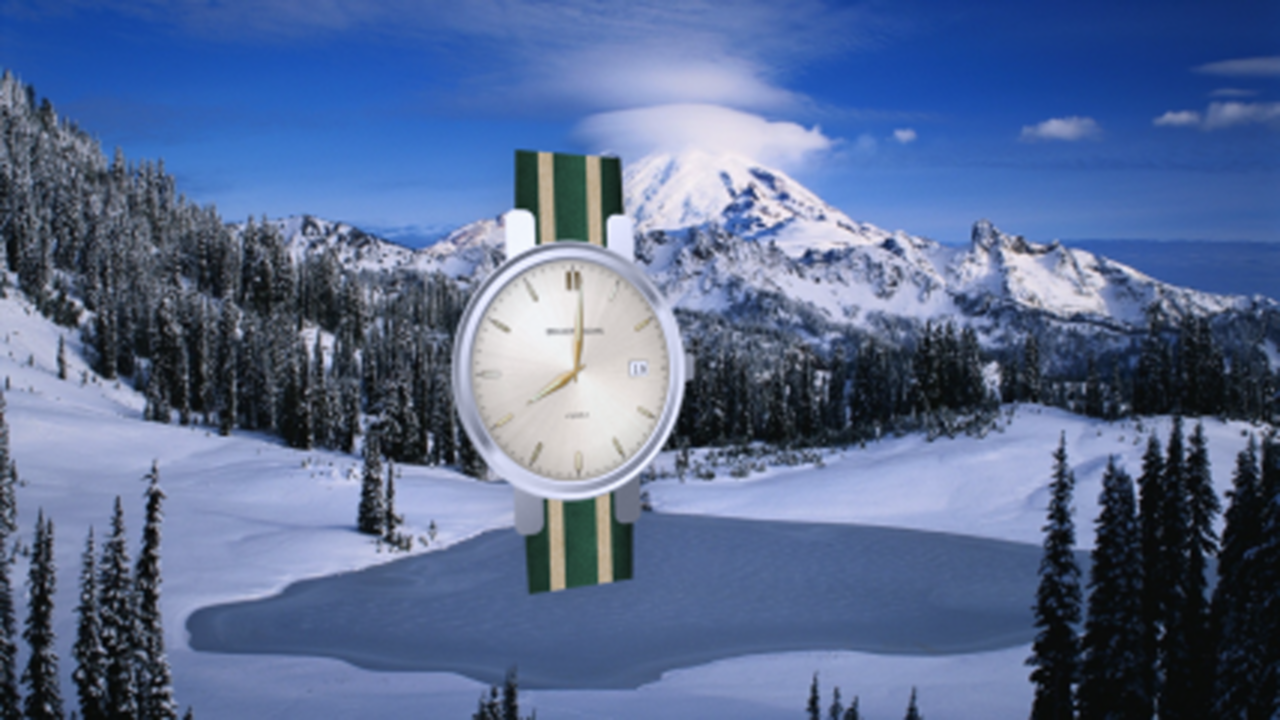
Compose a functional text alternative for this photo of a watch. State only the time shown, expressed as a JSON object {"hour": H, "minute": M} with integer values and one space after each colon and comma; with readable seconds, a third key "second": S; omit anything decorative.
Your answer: {"hour": 8, "minute": 1}
